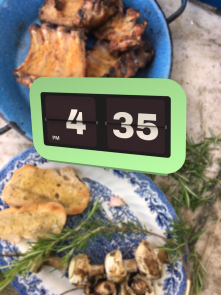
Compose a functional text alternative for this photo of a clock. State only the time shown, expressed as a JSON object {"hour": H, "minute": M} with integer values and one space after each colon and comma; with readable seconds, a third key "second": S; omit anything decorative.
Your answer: {"hour": 4, "minute": 35}
